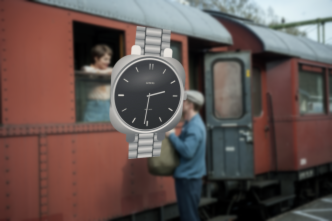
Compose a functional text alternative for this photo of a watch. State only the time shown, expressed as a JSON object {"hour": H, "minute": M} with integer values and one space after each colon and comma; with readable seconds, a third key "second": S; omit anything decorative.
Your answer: {"hour": 2, "minute": 31}
